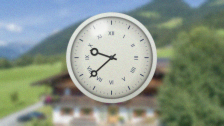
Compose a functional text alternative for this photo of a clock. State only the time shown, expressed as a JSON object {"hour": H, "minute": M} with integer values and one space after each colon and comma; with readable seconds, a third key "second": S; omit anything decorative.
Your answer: {"hour": 9, "minute": 38}
